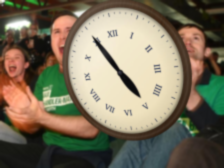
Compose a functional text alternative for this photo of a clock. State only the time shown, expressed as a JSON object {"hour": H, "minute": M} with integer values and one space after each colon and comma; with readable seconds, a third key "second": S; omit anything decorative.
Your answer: {"hour": 4, "minute": 55}
